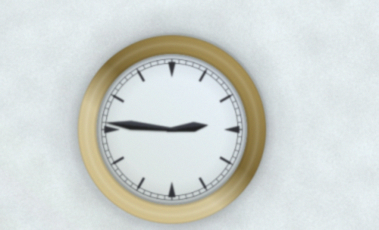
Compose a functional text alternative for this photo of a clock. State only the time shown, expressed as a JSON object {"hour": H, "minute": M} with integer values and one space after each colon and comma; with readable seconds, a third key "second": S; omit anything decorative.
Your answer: {"hour": 2, "minute": 46}
